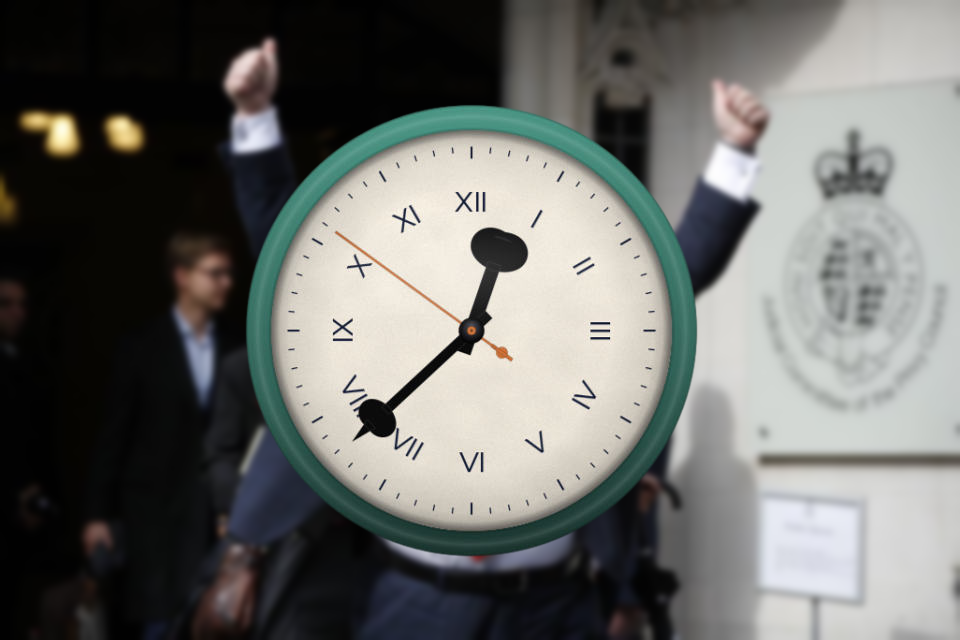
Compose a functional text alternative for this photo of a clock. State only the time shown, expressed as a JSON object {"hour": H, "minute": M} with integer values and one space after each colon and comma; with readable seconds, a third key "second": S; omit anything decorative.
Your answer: {"hour": 12, "minute": 37, "second": 51}
